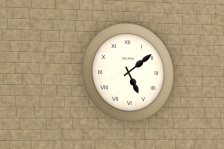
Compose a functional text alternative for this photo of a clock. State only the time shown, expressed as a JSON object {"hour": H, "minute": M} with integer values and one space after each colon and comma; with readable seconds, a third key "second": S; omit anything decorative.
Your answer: {"hour": 5, "minute": 9}
